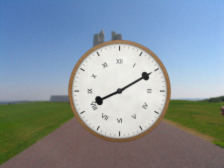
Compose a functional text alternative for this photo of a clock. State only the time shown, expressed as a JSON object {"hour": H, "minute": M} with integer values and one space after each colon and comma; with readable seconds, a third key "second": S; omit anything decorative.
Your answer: {"hour": 8, "minute": 10}
